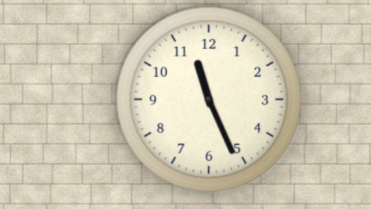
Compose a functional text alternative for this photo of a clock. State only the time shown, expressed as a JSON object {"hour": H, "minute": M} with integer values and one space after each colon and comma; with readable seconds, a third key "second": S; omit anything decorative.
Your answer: {"hour": 11, "minute": 26}
